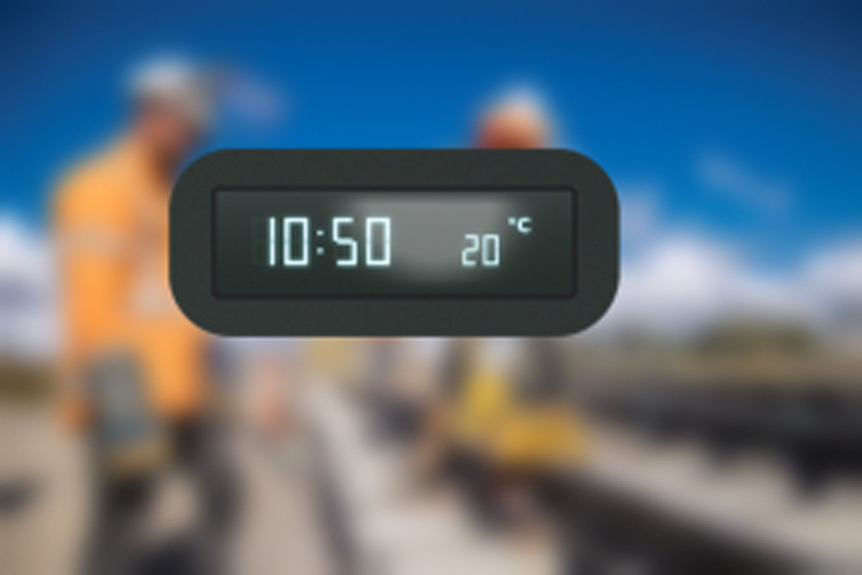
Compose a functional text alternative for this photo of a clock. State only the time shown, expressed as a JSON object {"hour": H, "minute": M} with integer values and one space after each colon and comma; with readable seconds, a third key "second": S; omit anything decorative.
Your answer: {"hour": 10, "minute": 50}
